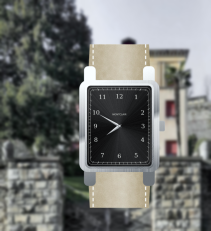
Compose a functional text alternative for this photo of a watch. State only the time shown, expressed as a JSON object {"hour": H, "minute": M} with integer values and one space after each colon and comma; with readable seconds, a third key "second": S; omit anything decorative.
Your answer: {"hour": 7, "minute": 50}
